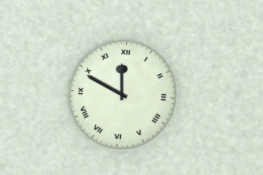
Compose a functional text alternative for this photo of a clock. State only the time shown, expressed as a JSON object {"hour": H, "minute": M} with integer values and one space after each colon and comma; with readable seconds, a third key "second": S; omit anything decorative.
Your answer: {"hour": 11, "minute": 49}
